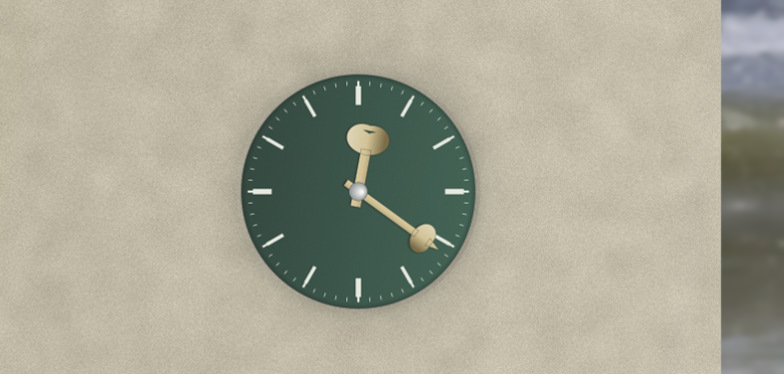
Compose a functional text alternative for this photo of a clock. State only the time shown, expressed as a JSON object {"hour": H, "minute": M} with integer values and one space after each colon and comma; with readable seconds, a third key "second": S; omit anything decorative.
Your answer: {"hour": 12, "minute": 21}
